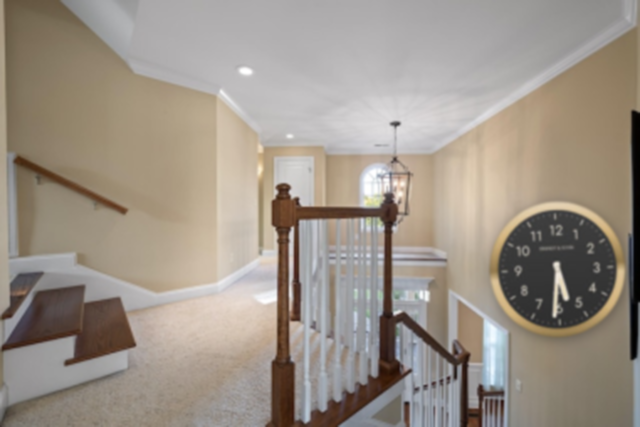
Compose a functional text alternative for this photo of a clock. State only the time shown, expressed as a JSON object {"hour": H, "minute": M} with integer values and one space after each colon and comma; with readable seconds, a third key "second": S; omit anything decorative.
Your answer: {"hour": 5, "minute": 31}
